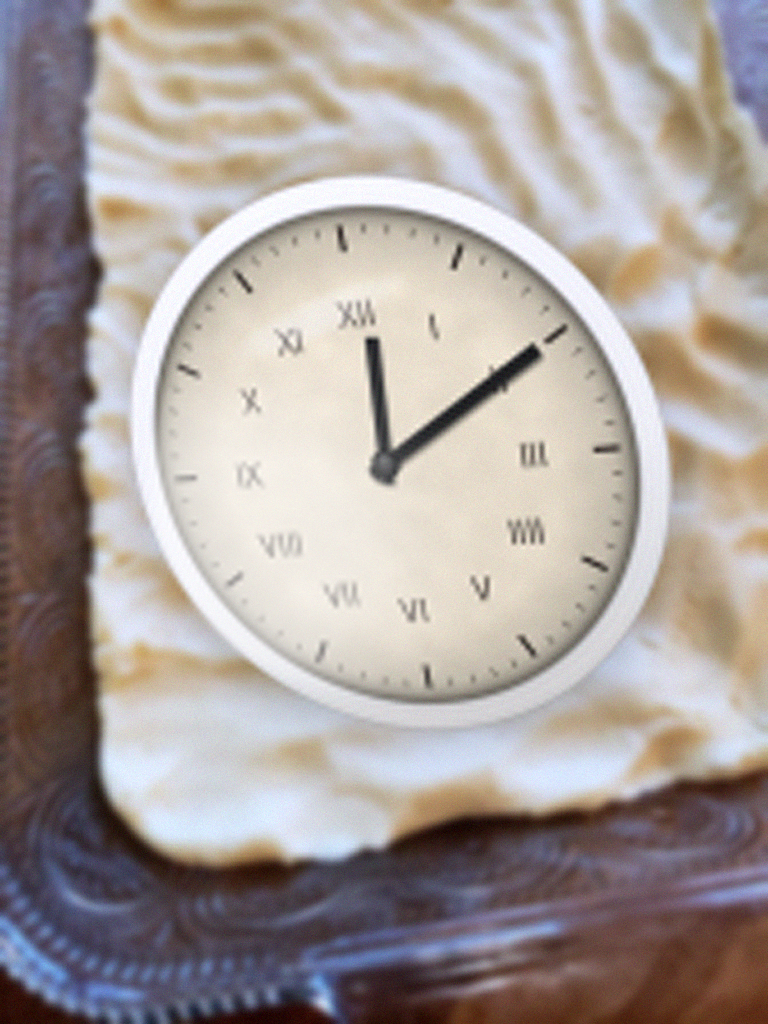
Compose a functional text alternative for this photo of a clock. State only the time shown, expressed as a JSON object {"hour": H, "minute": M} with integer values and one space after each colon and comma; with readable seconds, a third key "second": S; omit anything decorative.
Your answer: {"hour": 12, "minute": 10}
